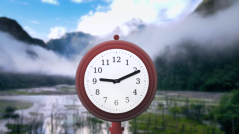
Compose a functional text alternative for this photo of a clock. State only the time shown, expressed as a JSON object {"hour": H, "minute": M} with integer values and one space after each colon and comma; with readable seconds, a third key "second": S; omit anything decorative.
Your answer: {"hour": 9, "minute": 11}
